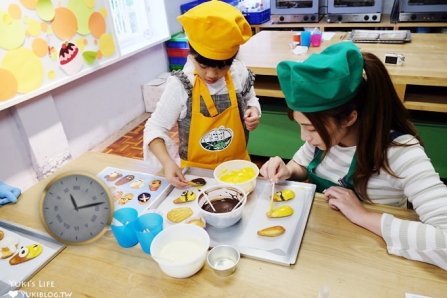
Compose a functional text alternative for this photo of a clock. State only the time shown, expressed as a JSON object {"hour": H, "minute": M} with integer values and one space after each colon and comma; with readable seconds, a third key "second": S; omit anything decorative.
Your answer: {"hour": 11, "minute": 13}
